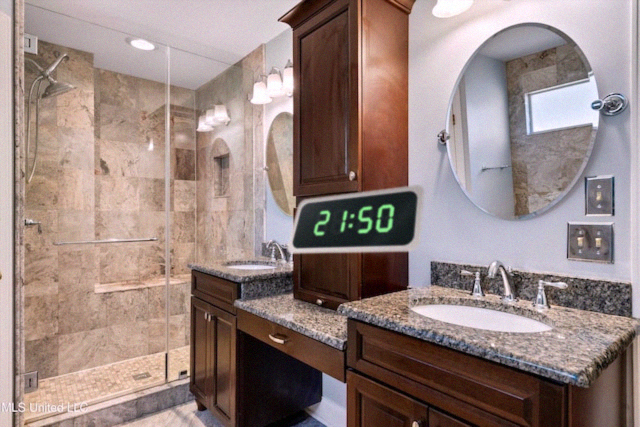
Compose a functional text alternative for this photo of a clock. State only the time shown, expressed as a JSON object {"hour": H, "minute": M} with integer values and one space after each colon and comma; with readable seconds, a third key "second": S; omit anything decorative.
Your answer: {"hour": 21, "minute": 50}
